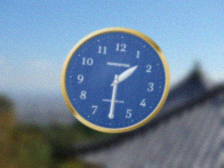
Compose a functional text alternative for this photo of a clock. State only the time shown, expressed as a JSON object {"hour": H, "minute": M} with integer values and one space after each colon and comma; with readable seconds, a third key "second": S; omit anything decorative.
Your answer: {"hour": 1, "minute": 30}
